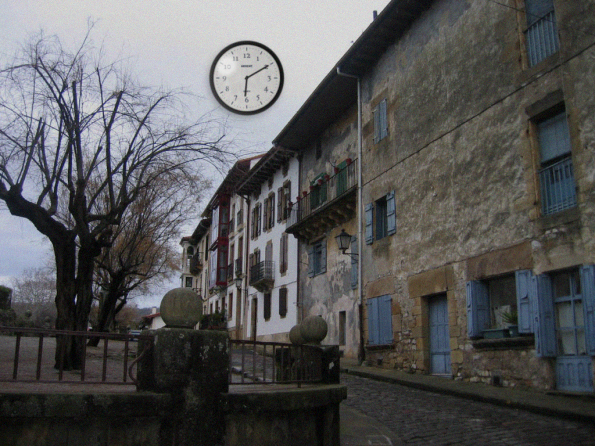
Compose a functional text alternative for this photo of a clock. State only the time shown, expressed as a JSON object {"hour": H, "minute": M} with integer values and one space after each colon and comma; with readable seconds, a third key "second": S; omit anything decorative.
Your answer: {"hour": 6, "minute": 10}
